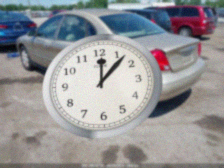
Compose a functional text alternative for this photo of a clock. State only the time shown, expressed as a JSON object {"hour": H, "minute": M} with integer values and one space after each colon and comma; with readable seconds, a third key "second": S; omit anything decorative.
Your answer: {"hour": 12, "minute": 7}
